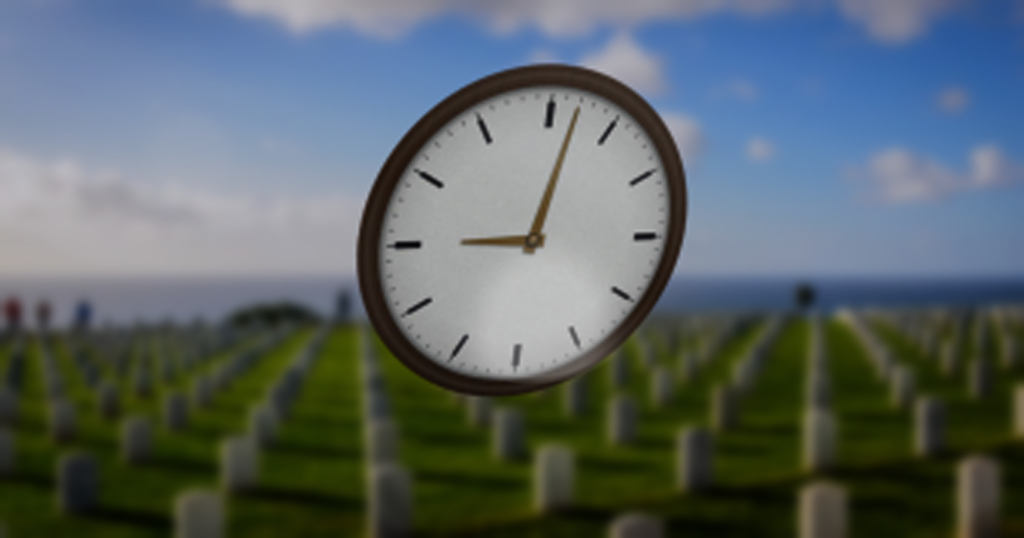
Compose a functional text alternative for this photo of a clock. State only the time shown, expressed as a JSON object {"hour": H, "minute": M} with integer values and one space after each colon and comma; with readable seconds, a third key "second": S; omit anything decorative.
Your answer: {"hour": 9, "minute": 2}
